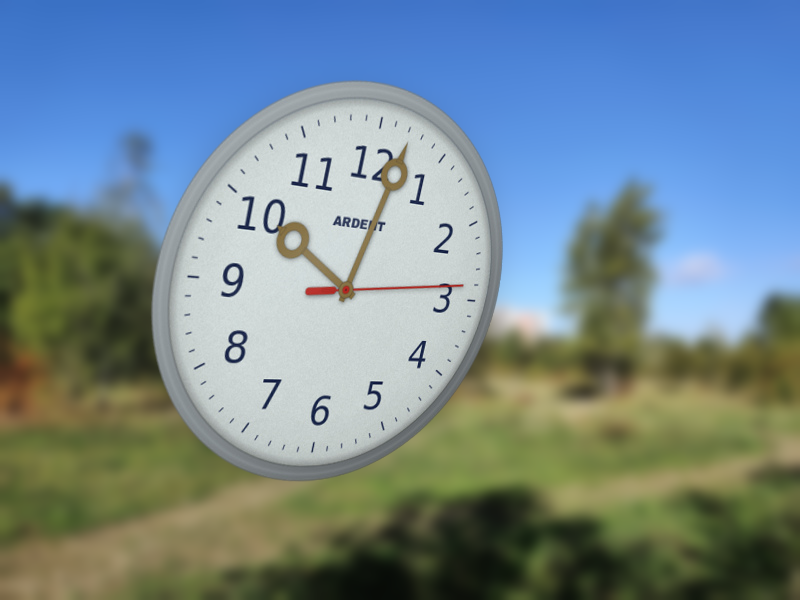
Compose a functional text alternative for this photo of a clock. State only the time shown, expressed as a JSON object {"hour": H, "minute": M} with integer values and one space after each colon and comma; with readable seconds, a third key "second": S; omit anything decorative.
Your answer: {"hour": 10, "minute": 2, "second": 14}
